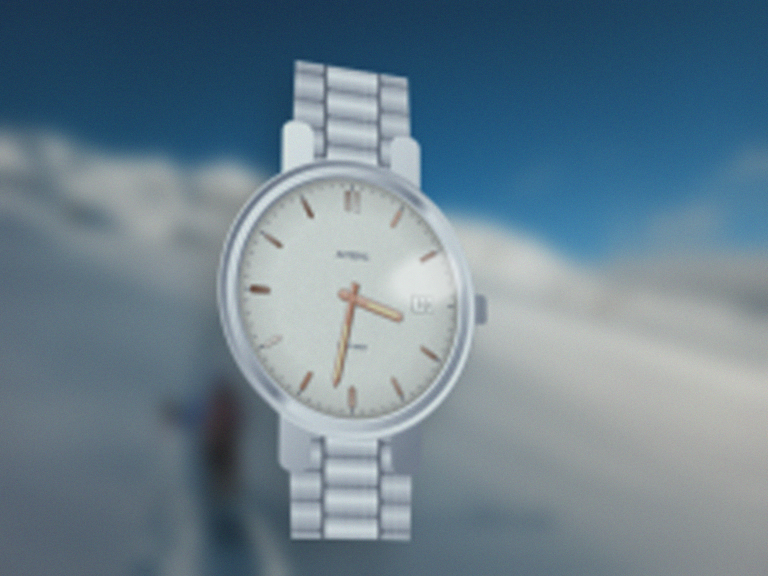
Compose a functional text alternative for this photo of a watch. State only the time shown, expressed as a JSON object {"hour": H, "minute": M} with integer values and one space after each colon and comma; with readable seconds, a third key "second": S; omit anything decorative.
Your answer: {"hour": 3, "minute": 32}
